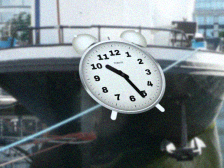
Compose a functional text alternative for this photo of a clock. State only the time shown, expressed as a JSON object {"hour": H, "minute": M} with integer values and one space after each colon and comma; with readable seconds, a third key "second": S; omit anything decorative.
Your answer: {"hour": 10, "minute": 26}
